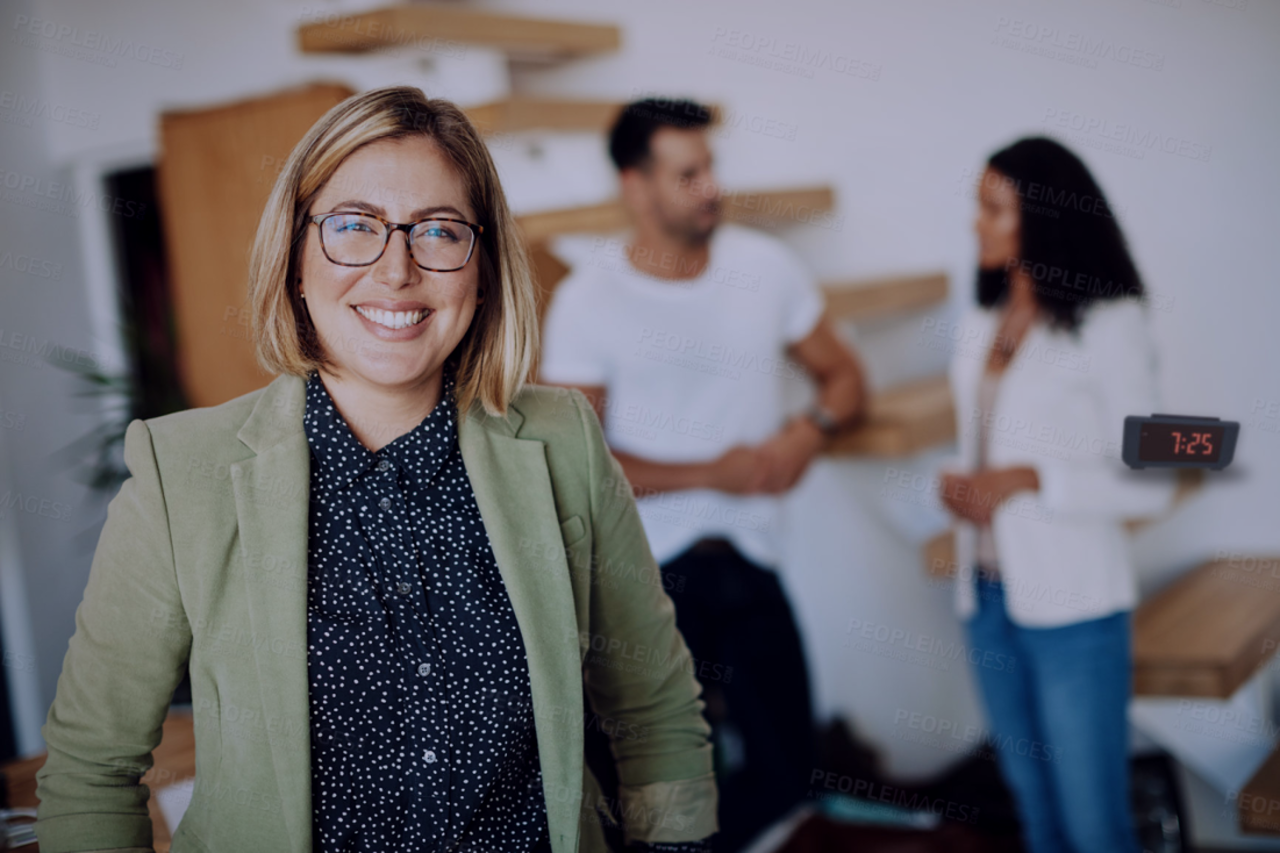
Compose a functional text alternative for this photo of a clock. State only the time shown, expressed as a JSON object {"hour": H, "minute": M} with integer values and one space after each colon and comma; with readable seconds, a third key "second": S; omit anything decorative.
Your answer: {"hour": 7, "minute": 25}
